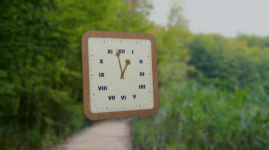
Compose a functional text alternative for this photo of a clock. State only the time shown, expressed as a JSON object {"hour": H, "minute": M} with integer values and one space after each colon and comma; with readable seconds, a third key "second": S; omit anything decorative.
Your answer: {"hour": 12, "minute": 58}
